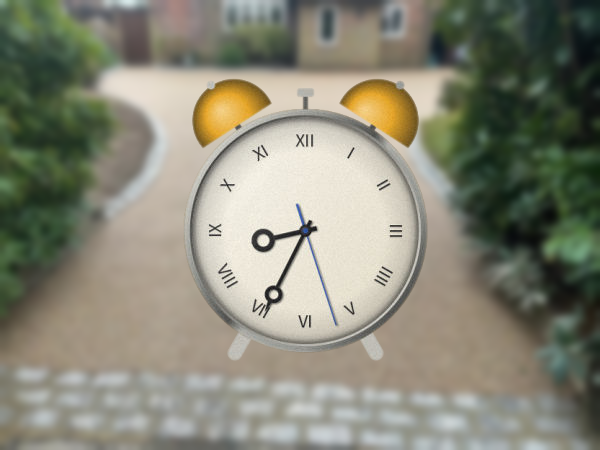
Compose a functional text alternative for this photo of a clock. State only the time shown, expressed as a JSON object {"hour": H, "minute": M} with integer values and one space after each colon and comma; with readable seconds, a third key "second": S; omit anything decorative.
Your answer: {"hour": 8, "minute": 34, "second": 27}
